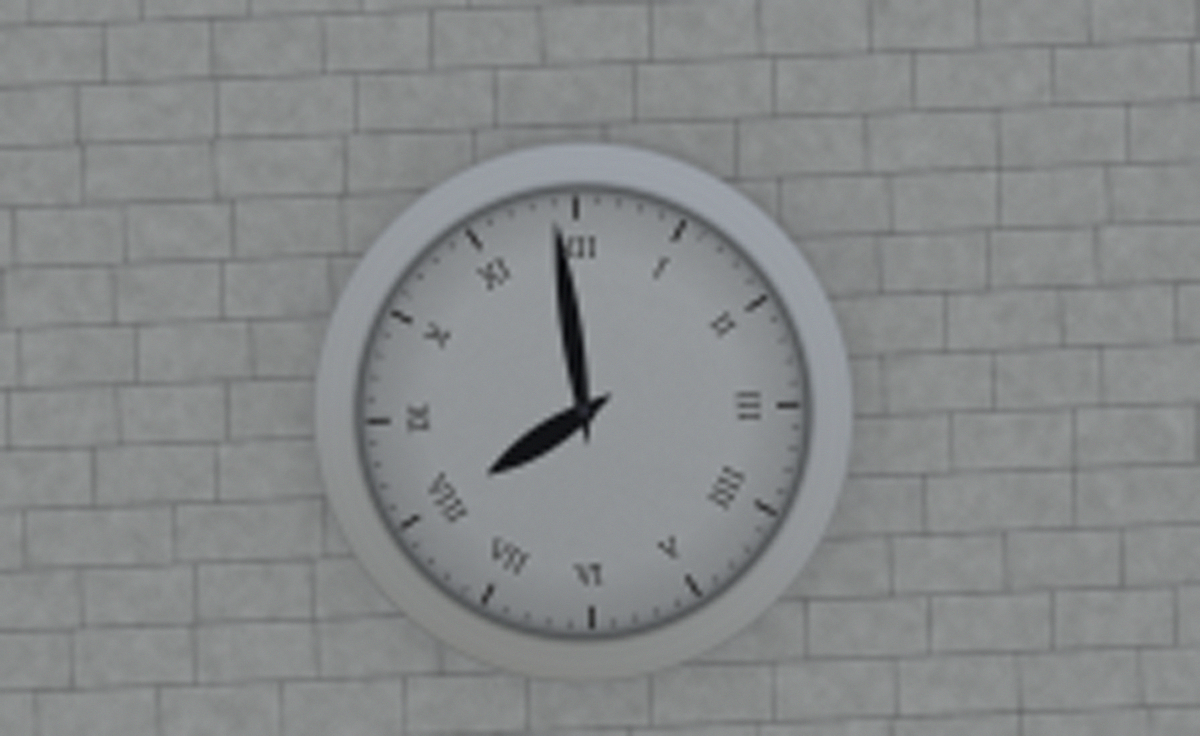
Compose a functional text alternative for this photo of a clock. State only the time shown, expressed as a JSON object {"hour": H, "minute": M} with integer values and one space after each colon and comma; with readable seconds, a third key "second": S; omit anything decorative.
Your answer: {"hour": 7, "minute": 59}
